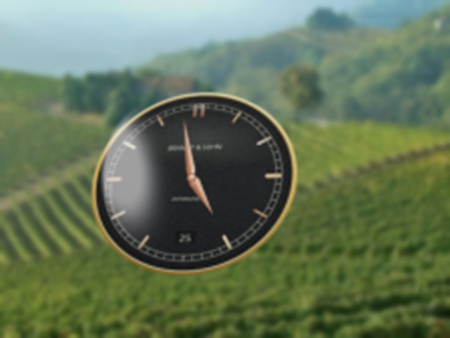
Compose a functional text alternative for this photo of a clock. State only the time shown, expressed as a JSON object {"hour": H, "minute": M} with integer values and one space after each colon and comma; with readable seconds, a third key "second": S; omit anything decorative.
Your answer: {"hour": 4, "minute": 58}
